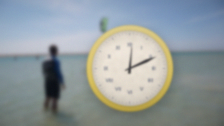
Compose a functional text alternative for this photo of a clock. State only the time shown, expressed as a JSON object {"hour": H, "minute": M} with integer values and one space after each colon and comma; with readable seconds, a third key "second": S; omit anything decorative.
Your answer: {"hour": 12, "minute": 11}
